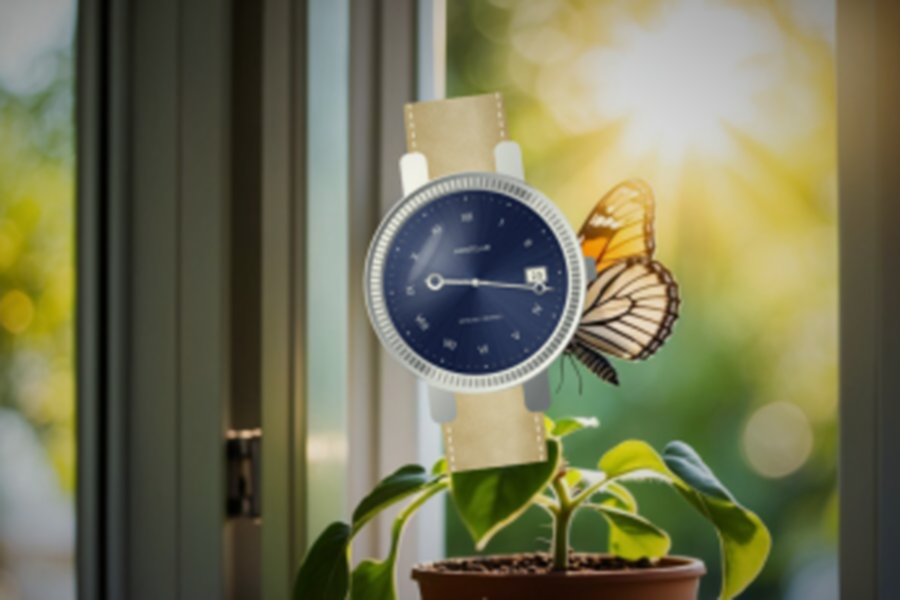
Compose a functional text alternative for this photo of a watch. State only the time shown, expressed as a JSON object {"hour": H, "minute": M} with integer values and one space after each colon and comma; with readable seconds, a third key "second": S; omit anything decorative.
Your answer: {"hour": 9, "minute": 17}
